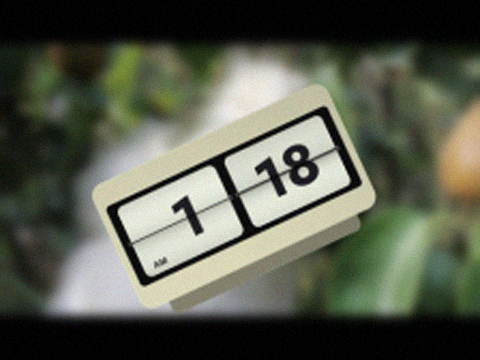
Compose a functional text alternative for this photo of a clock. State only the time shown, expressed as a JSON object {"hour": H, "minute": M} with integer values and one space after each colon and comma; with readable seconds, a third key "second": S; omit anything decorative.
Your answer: {"hour": 1, "minute": 18}
